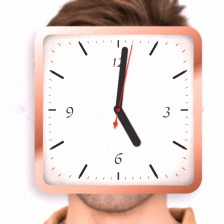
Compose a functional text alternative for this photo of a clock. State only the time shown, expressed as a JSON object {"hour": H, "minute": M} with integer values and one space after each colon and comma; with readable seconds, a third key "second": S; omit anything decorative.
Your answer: {"hour": 5, "minute": 1, "second": 2}
